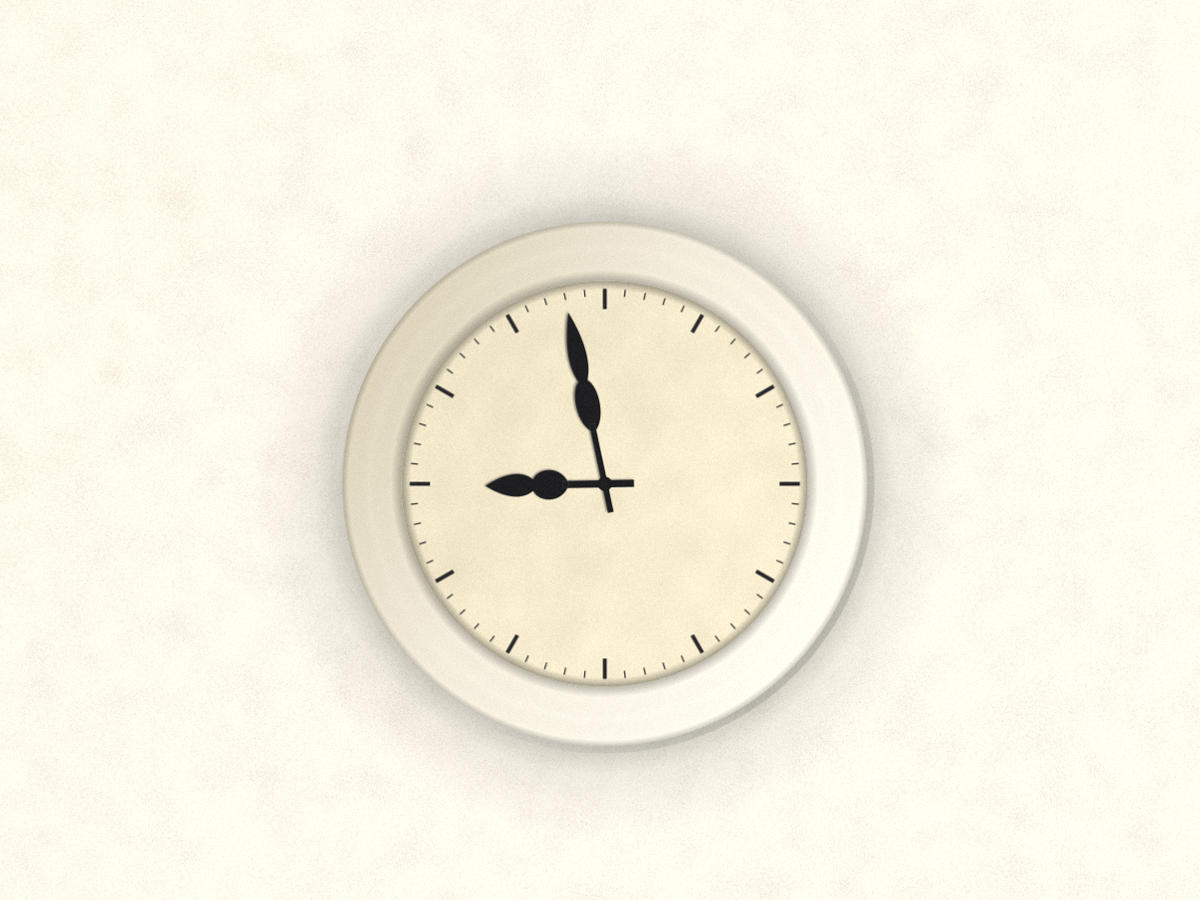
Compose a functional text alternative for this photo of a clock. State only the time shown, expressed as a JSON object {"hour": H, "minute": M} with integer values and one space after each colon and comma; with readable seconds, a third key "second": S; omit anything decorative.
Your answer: {"hour": 8, "minute": 58}
